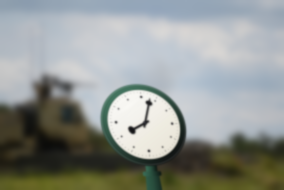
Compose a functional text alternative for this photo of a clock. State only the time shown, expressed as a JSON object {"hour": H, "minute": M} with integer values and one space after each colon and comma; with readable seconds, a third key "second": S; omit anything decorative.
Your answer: {"hour": 8, "minute": 3}
